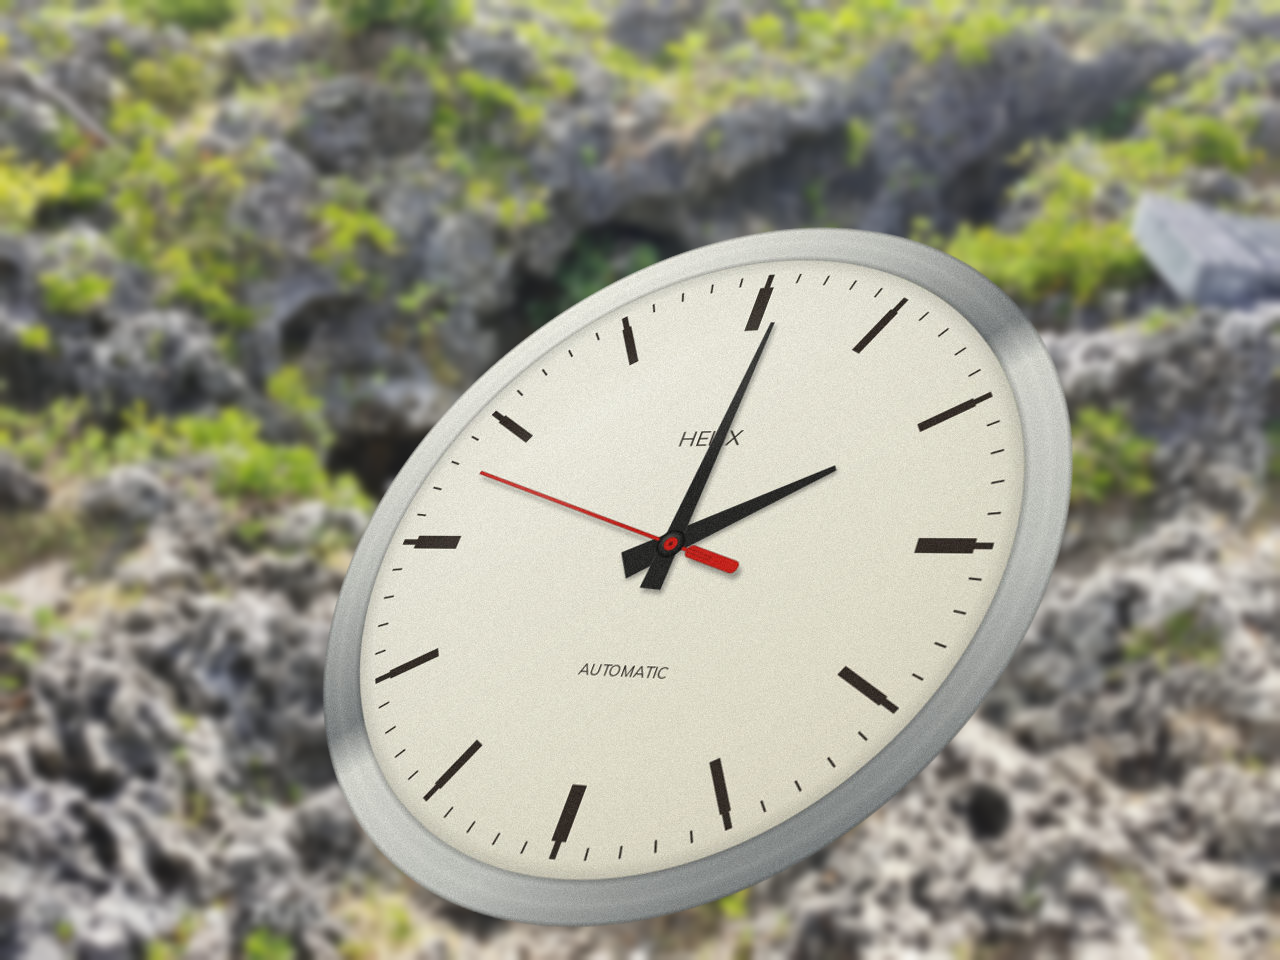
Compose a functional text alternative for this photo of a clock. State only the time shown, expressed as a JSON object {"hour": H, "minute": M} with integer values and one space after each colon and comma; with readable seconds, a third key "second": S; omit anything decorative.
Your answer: {"hour": 2, "minute": 0, "second": 48}
